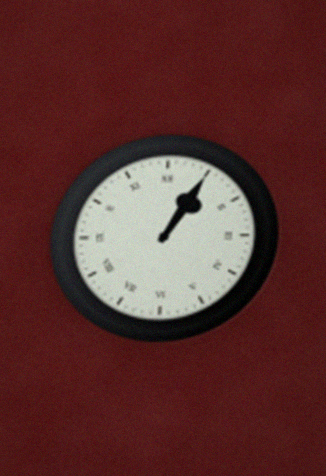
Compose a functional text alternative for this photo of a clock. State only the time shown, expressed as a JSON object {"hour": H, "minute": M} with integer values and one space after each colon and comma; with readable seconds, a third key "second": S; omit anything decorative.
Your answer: {"hour": 1, "minute": 5}
